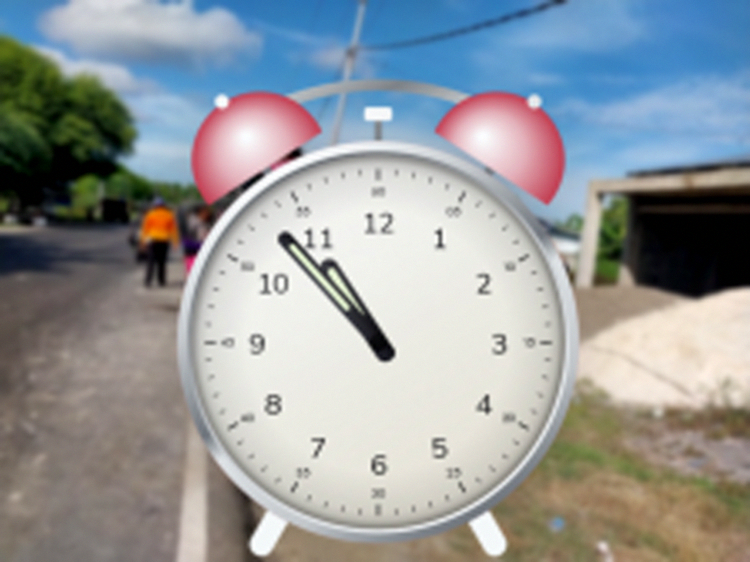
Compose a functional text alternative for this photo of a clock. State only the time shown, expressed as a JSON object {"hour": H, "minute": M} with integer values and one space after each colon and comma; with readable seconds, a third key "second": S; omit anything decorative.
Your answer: {"hour": 10, "minute": 53}
